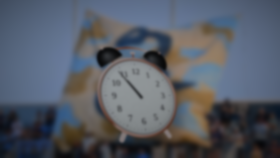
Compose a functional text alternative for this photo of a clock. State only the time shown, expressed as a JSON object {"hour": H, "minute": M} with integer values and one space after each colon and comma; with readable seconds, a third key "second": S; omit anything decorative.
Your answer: {"hour": 10, "minute": 54}
